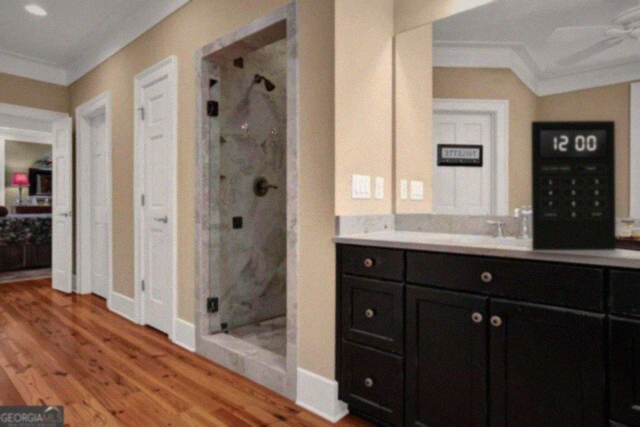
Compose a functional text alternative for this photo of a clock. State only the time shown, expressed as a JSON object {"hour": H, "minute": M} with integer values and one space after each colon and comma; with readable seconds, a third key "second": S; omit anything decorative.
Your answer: {"hour": 12, "minute": 0}
